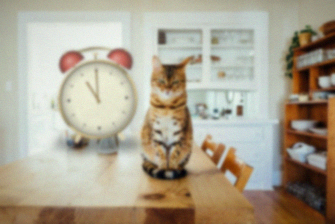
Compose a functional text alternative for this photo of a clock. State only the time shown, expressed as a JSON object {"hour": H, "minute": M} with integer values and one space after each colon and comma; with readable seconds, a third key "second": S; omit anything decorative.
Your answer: {"hour": 11, "minute": 0}
